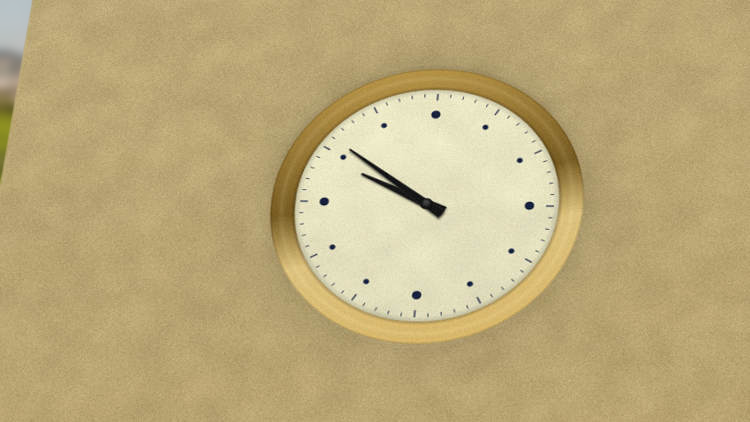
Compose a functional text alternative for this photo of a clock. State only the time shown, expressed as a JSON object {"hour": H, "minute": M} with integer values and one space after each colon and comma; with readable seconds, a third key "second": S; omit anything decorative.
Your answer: {"hour": 9, "minute": 51}
